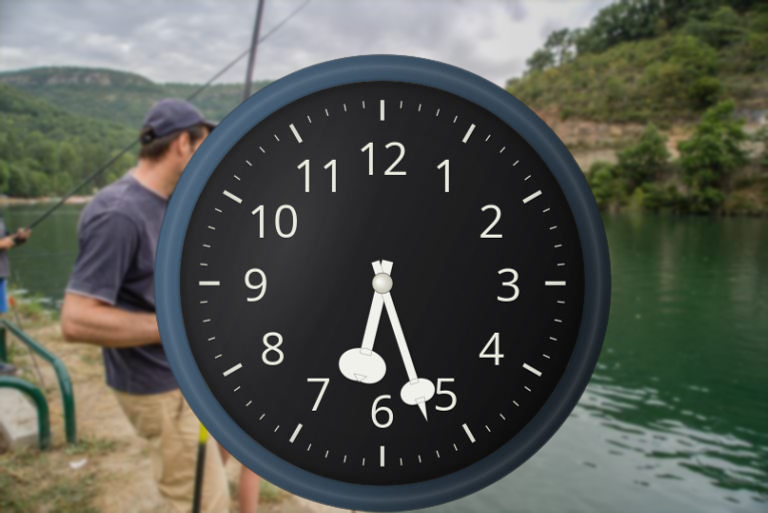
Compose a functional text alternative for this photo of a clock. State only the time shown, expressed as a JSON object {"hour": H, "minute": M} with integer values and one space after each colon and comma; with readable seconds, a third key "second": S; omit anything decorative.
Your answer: {"hour": 6, "minute": 27}
